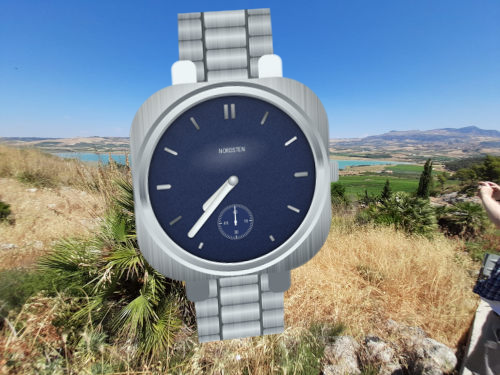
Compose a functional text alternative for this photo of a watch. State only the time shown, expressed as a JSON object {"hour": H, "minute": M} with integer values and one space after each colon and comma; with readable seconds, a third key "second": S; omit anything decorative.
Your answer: {"hour": 7, "minute": 37}
